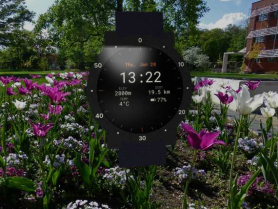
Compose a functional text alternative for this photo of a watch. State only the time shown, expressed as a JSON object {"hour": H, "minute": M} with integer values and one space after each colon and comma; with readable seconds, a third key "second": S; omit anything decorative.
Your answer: {"hour": 13, "minute": 22}
